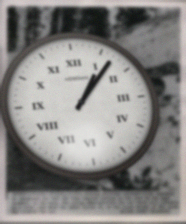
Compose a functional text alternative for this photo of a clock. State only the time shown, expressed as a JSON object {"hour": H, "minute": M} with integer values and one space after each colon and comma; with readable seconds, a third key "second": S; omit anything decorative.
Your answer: {"hour": 1, "minute": 7}
